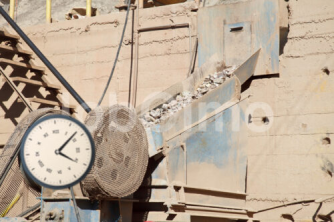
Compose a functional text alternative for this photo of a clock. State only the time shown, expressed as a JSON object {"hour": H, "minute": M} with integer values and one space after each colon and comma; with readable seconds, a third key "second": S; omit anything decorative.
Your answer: {"hour": 4, "minute": 8}
